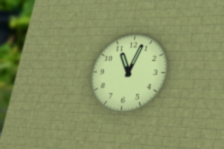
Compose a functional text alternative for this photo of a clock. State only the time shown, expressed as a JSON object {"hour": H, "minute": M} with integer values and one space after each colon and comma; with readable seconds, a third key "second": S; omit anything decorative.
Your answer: {"hour": 11, "minute": 3}
